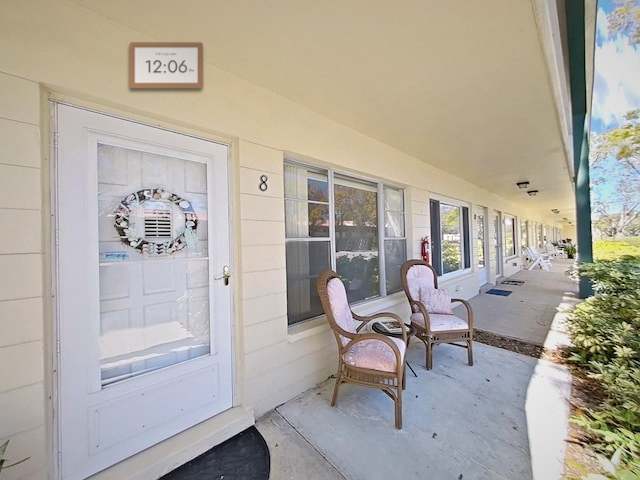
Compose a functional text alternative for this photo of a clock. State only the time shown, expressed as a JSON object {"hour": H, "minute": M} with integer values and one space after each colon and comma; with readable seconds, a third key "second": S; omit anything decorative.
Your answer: {"hour": 12, "minute": 6}
